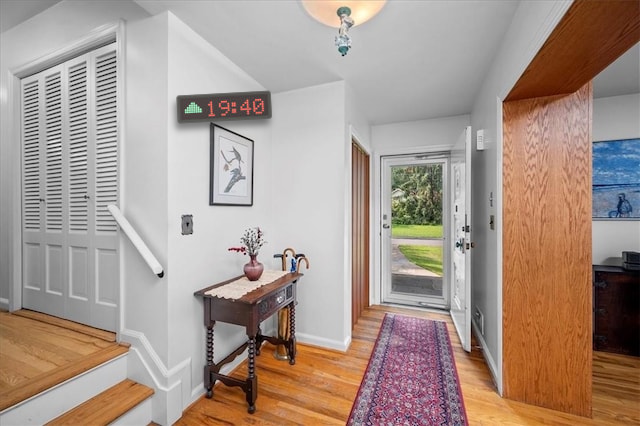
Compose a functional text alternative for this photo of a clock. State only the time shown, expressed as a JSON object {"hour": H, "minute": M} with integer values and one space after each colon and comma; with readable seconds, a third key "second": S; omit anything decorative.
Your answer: {"hour": 19, "minute": 40}
